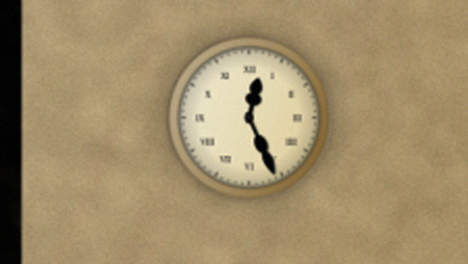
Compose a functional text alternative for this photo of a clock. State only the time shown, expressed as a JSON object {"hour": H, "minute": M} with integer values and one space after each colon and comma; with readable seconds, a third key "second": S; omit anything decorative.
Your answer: {"hour": 12, "minute": 26}
